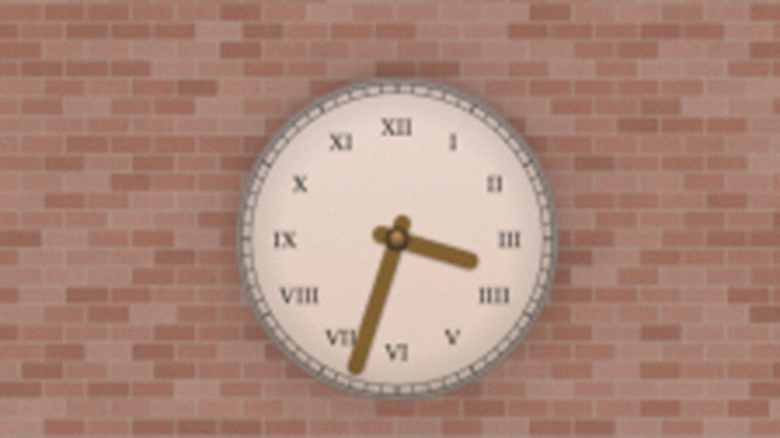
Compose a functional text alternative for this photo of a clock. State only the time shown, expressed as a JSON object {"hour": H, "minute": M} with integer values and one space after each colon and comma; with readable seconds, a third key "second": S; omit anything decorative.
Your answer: {"hour": 3, "minute": 33}
